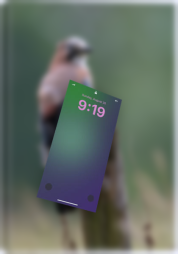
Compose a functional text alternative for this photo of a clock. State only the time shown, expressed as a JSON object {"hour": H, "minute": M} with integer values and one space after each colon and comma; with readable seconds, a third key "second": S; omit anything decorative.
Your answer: {"hour": 9, "minute": 19}
